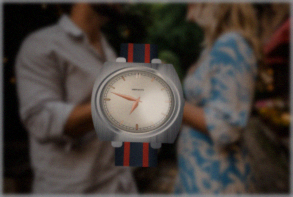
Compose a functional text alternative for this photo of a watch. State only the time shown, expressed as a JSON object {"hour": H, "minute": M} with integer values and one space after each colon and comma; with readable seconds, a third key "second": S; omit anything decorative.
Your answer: {"hour": 6, "minute": 48}
